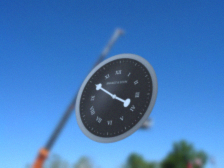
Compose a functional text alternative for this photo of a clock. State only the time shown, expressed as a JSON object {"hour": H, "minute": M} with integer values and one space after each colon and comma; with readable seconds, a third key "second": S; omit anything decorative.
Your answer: {"hour": 3, "minute": 50}
